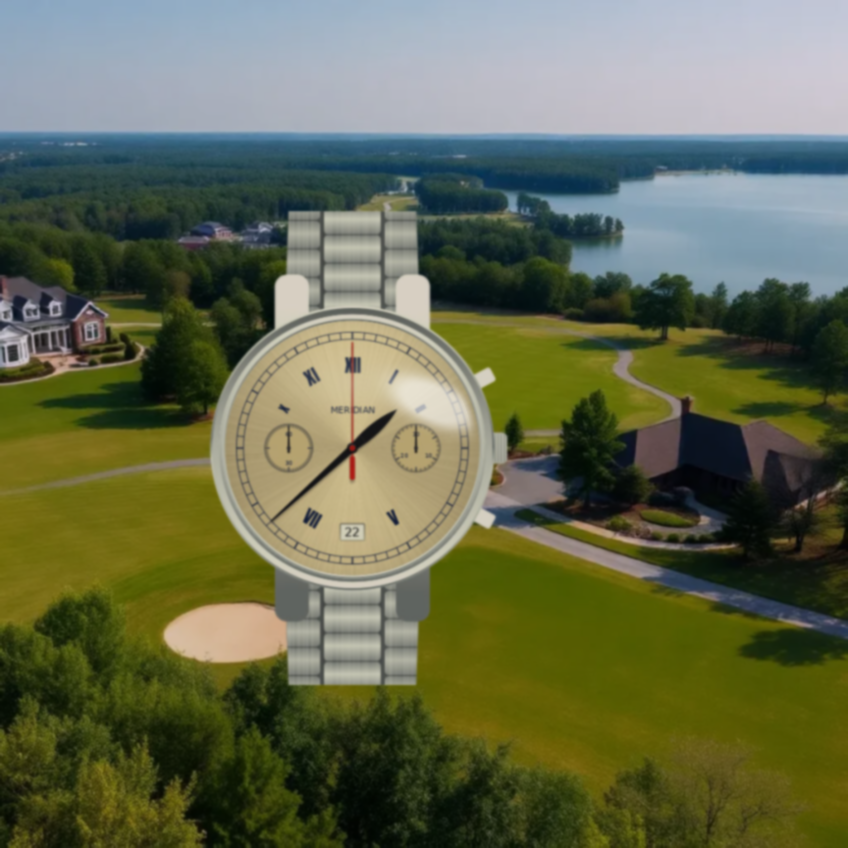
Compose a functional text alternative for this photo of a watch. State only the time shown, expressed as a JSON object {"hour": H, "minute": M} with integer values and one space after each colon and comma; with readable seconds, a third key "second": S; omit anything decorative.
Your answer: {"hour": 1, "minute": 38}
